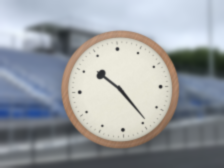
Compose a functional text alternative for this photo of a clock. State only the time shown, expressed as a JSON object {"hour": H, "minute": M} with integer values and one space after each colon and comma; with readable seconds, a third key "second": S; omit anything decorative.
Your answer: {"hour": 10, "minute": 24}
